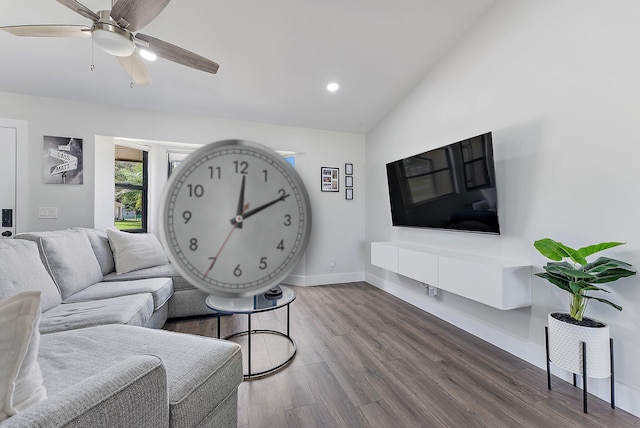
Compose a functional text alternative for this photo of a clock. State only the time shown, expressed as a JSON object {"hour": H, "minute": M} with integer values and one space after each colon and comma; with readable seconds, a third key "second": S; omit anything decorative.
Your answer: {"hour": 12, "minute": 10, "second": 35}
